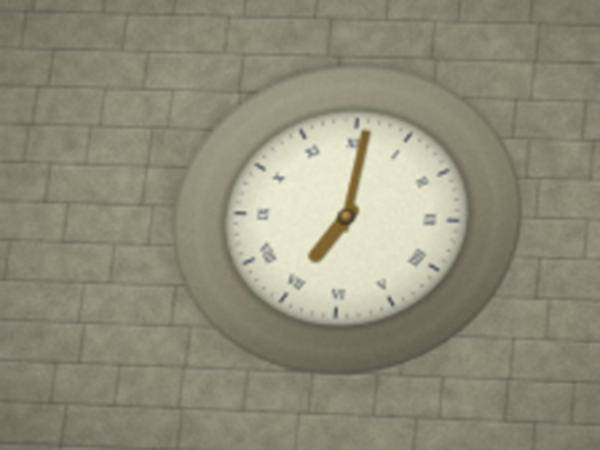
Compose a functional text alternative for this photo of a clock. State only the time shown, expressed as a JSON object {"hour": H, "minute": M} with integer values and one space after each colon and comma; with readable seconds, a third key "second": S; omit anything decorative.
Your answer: {"hour": 7, "minute": 1}
